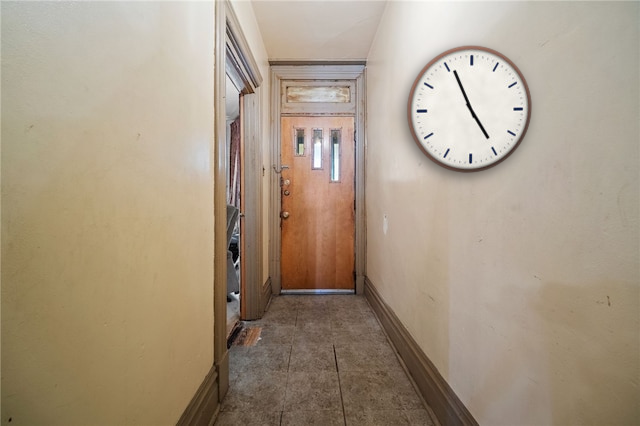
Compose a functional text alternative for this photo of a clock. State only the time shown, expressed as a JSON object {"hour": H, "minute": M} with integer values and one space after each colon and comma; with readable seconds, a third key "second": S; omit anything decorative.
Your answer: {"hour": 4, "minute": 56}
